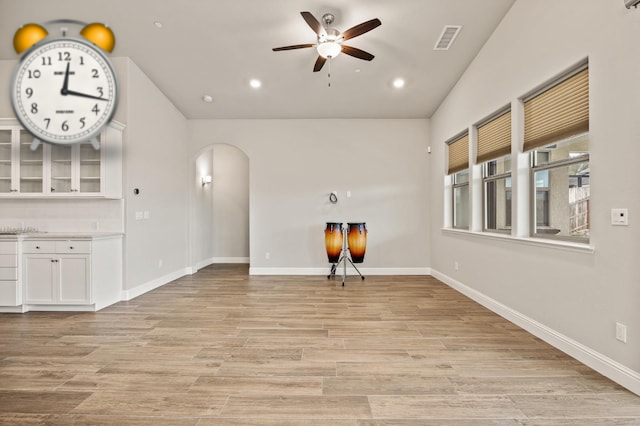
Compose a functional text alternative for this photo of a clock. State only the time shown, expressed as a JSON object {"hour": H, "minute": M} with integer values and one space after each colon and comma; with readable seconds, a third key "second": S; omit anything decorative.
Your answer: {"hour": 12, "minute": 17}
